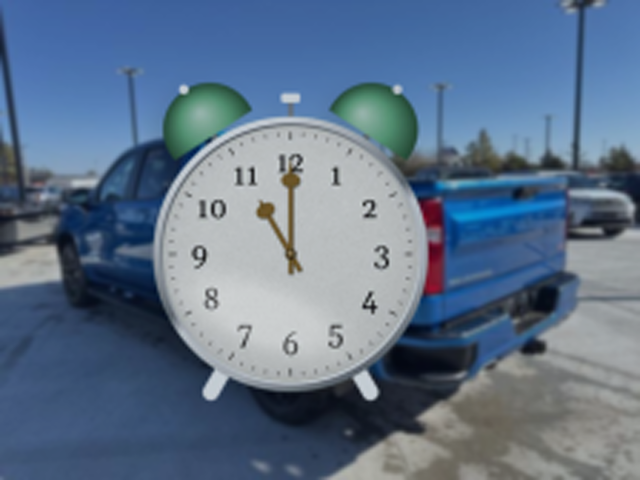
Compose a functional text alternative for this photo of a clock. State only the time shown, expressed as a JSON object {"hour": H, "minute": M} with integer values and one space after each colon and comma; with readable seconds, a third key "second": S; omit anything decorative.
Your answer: {"hour": 11, "minute": 0}
